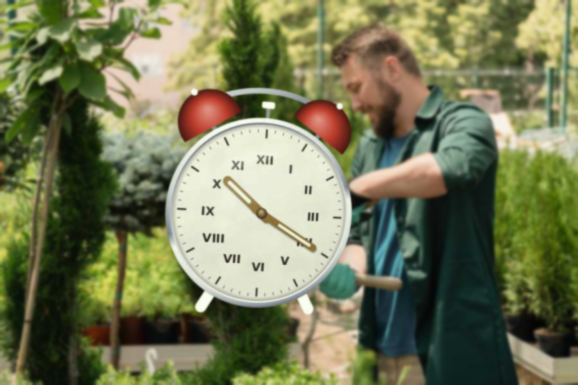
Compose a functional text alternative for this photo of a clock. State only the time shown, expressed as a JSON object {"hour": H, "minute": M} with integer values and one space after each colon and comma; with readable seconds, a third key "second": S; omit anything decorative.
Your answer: {"hour": 10, "minute": 20}
